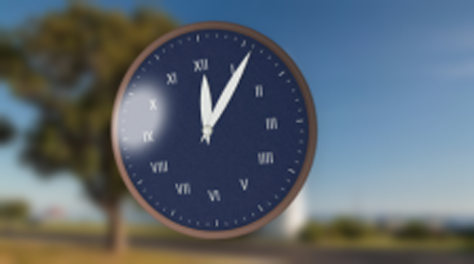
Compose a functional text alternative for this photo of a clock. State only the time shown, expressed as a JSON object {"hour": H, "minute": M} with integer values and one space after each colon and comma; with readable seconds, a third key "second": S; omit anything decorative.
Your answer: {"hour": 12, "minute": 6}
